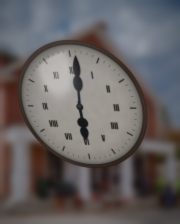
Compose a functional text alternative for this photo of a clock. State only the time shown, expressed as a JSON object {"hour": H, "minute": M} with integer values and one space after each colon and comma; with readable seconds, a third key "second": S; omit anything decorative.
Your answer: {"hour": 6, "minute": 1}
